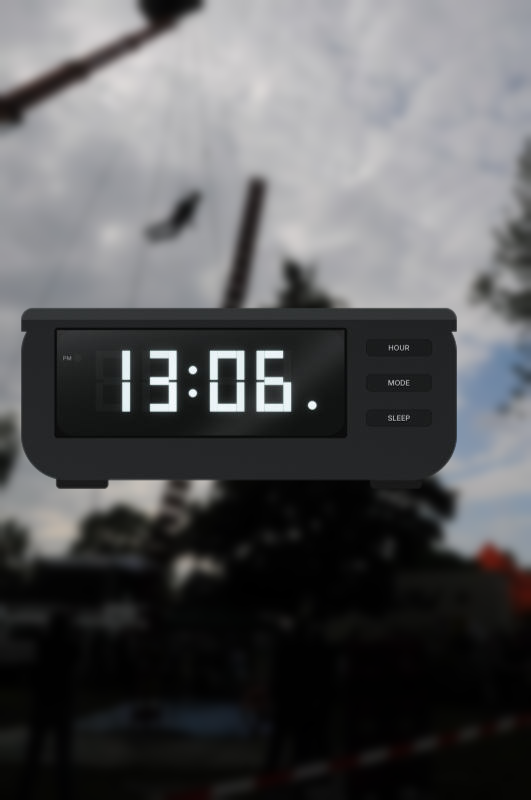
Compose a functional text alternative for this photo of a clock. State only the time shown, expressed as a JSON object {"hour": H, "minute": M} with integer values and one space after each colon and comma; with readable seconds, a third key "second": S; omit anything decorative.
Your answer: {"hour": 13, "minute": 6}
